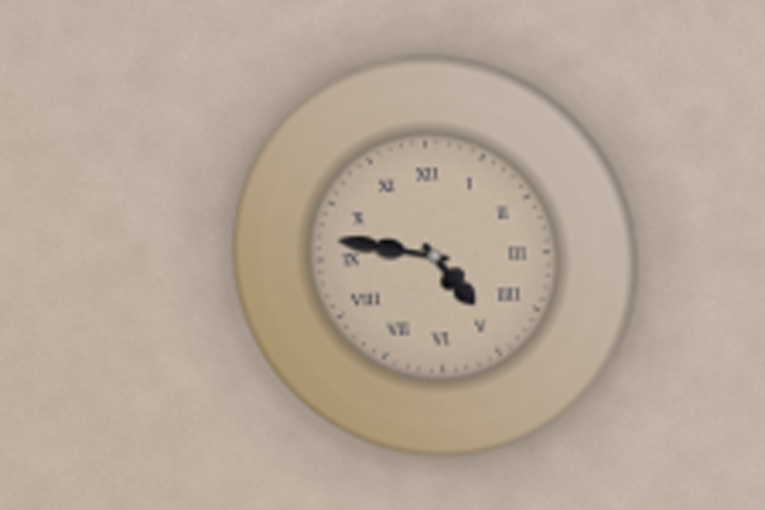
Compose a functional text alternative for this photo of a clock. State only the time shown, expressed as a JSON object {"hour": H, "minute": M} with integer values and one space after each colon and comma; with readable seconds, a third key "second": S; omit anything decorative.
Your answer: {"hour": 4, "minute": 47}
